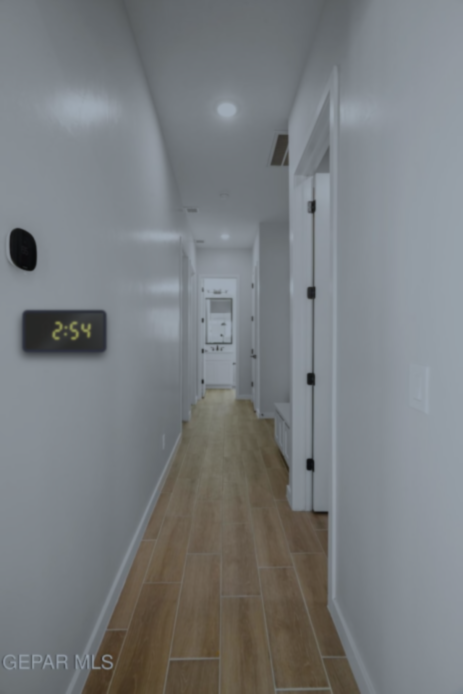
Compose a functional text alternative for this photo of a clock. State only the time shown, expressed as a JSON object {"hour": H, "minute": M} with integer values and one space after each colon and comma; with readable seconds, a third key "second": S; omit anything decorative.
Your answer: {"hour": 2, "minute": 54}
